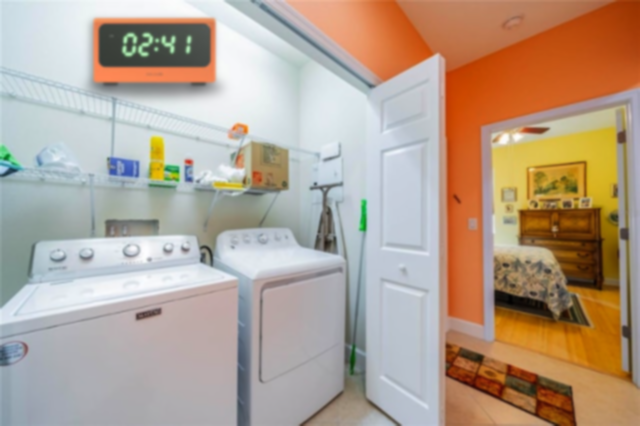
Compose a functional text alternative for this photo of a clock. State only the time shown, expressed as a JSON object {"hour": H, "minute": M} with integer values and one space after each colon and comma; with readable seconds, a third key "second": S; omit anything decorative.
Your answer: {"hour": 2, "minute": 41}
